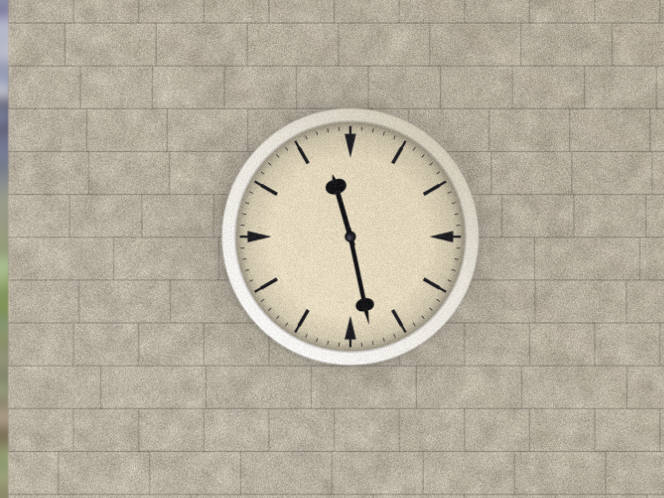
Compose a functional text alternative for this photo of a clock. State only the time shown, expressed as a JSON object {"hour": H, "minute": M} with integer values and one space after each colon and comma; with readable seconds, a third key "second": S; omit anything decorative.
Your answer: {"hour": 11, "minute": 28}
